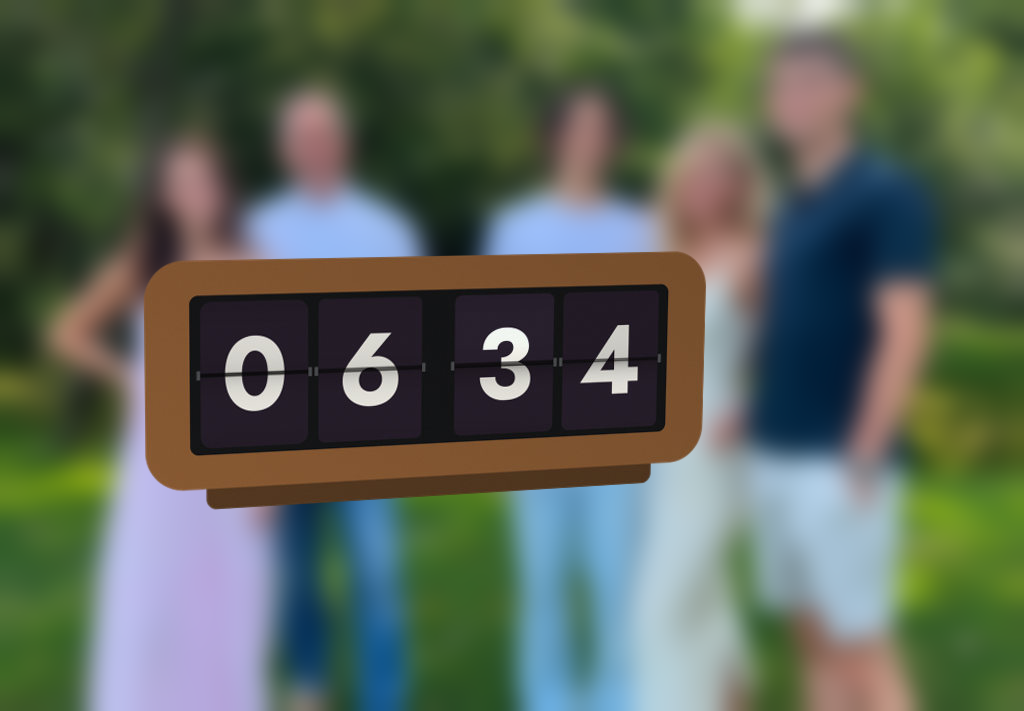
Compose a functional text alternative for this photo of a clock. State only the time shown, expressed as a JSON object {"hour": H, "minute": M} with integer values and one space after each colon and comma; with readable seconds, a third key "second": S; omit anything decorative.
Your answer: {"hour": 6, "minute": 34}
